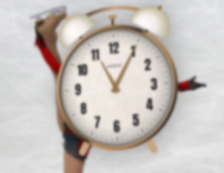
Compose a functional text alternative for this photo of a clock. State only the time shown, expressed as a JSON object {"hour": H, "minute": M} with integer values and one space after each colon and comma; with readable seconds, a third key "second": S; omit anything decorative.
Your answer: {"hour": 11, "minute": 5}
